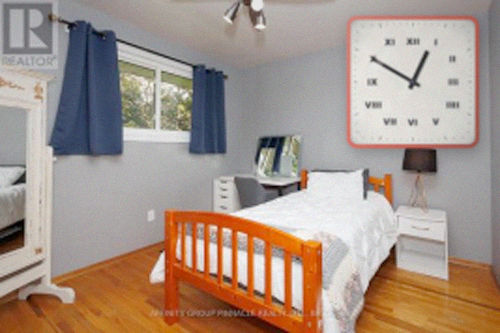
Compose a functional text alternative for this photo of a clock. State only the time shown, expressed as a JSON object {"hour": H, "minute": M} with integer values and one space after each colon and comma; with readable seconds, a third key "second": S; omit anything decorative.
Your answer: {"hour": 12, "minute": 50}
